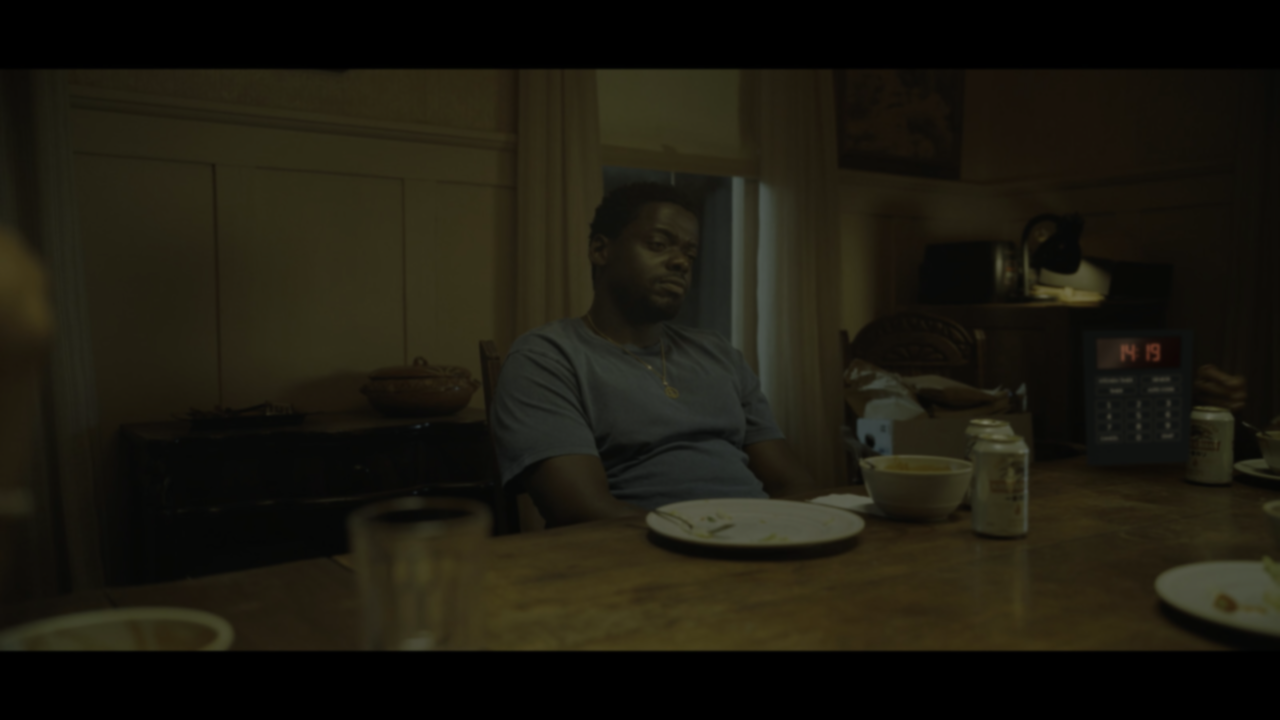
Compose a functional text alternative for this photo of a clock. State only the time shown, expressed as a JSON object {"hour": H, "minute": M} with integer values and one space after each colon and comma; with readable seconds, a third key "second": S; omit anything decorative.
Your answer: {"hour": 14, "minute": 19}
